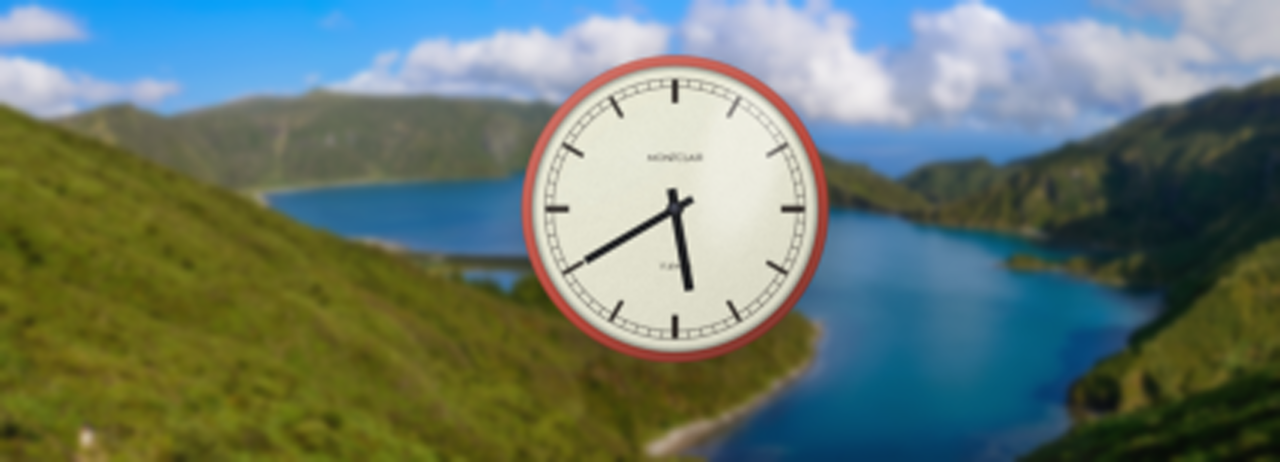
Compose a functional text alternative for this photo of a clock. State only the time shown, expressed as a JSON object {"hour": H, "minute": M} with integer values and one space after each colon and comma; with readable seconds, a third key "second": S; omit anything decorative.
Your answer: {"hour": 5, "minute": 40}
